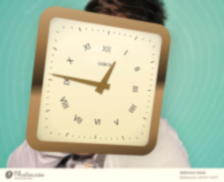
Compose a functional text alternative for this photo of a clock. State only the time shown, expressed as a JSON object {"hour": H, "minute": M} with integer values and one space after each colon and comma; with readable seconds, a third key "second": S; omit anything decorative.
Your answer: {"hour": 12, "minute": 46}
